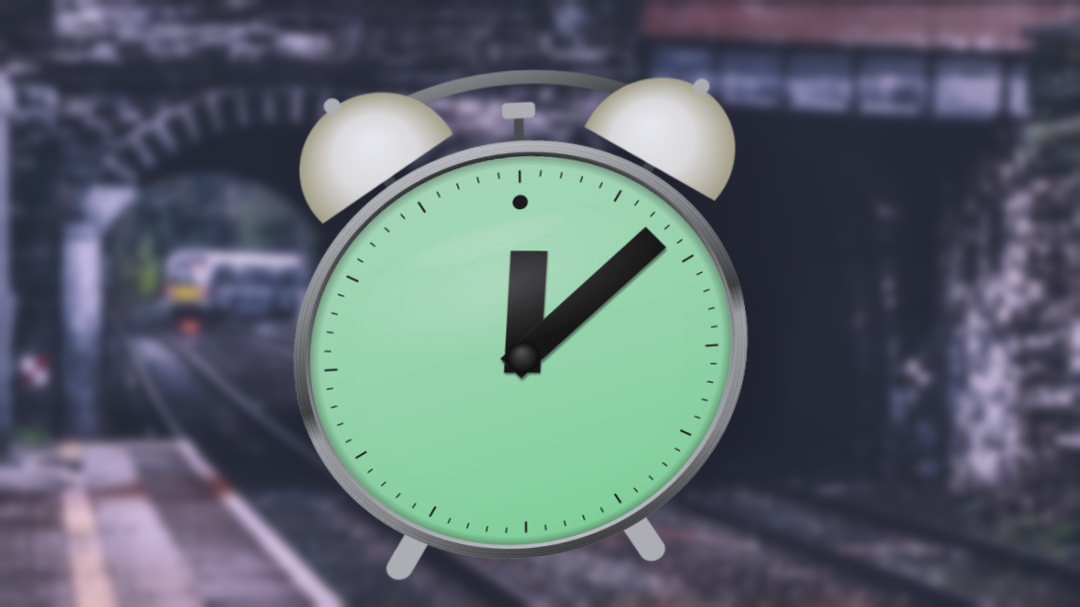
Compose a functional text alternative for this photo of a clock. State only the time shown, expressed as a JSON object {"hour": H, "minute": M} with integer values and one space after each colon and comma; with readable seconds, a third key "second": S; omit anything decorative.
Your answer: {"hour": 12, "minute": 8}
